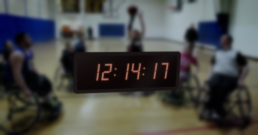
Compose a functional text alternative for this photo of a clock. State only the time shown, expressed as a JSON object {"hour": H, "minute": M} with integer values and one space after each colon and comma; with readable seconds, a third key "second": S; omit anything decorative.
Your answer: {"hour": 12, "minute": 14, "second": 17}
